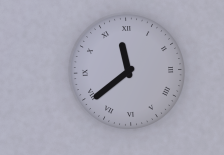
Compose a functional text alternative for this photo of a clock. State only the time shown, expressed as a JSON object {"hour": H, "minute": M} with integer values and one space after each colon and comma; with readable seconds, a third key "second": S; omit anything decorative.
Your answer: {"hour": 11, "minute": 39}
